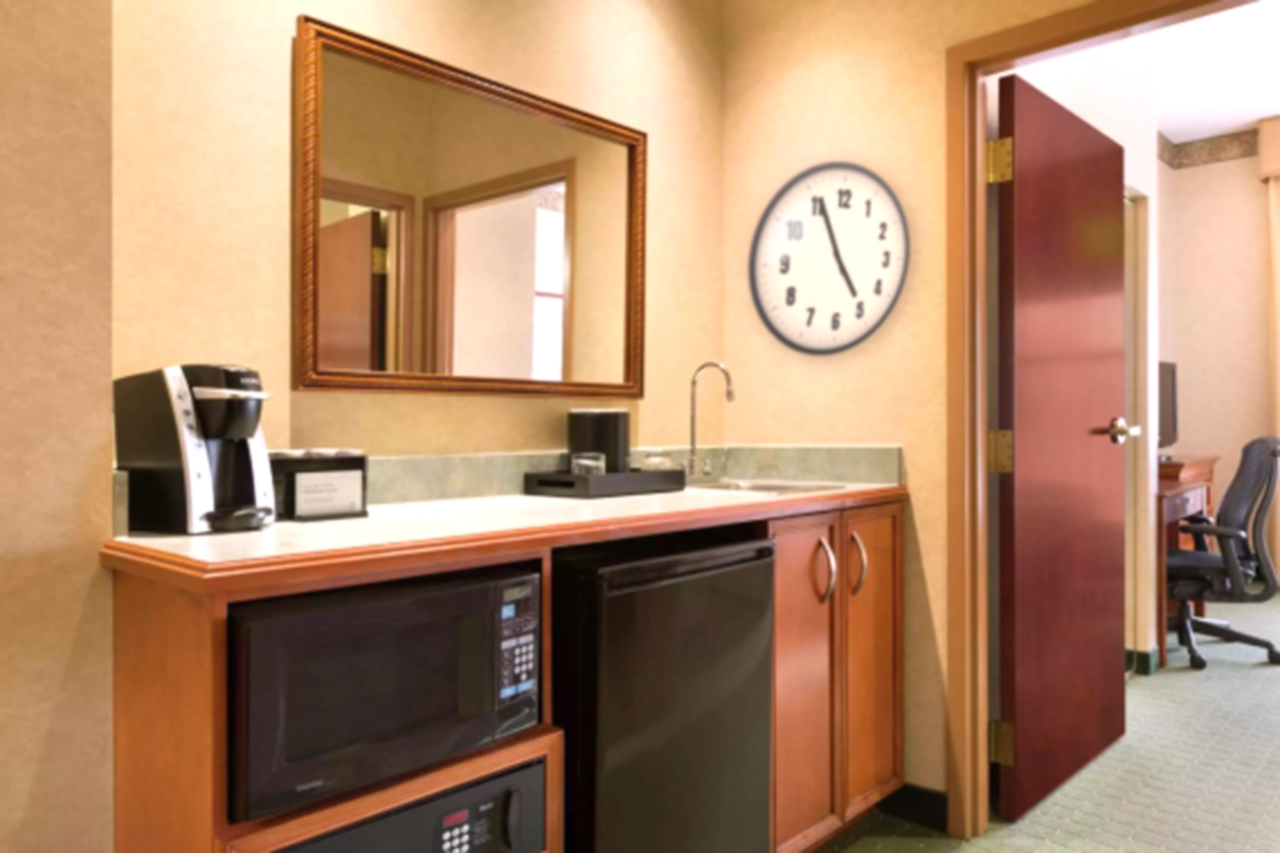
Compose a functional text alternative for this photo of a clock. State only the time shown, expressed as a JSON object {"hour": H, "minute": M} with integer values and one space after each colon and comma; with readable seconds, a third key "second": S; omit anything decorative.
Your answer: {"hour": 4, "minute": 56}
